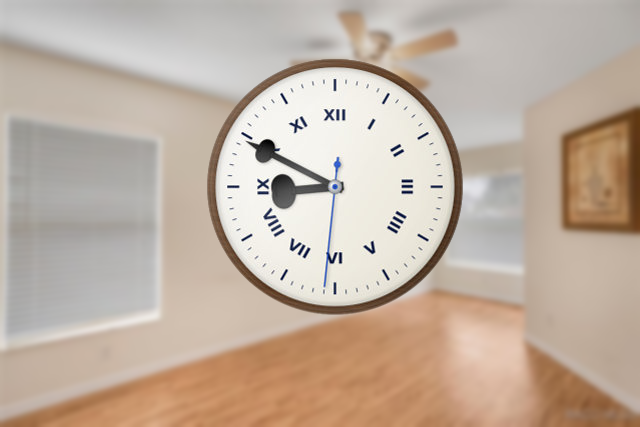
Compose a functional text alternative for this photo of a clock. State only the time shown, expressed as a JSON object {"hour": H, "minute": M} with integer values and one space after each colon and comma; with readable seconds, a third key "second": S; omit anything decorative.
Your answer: {"hour": 8, "minute": 49, "second": 31}
